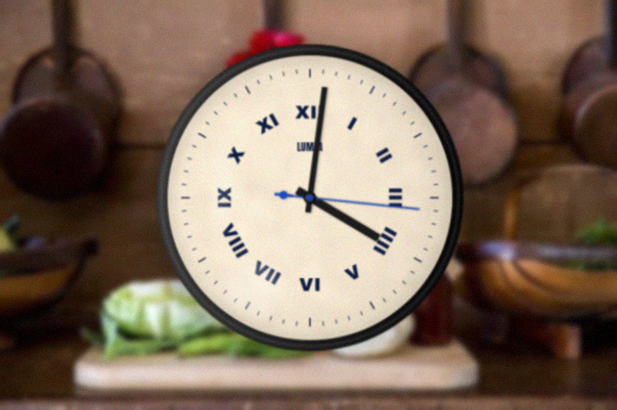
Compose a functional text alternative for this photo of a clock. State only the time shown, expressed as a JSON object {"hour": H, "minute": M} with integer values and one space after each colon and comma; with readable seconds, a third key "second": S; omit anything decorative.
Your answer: {"hour": 4, "minute": 1, "second": 16}
